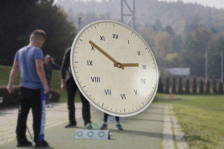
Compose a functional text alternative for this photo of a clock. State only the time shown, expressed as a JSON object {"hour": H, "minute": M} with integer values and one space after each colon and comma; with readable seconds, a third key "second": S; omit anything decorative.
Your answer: {"hour": 2, "minute": 51}
